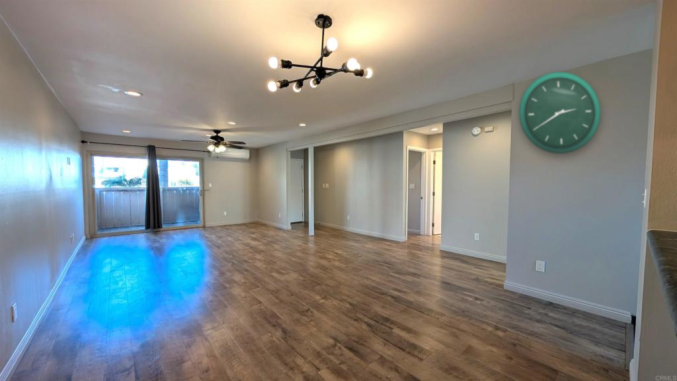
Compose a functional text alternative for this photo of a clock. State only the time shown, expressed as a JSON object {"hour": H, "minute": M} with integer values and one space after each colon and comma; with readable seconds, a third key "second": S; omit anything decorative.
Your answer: {"hour": 2, "minute": 40}
